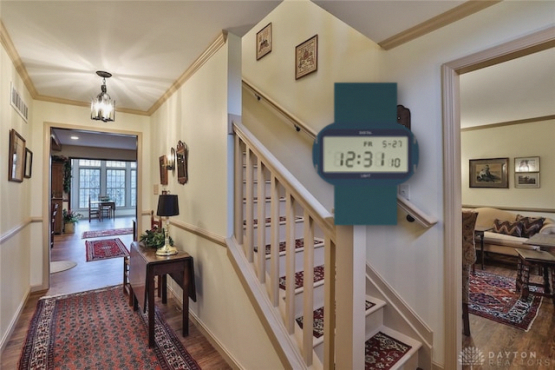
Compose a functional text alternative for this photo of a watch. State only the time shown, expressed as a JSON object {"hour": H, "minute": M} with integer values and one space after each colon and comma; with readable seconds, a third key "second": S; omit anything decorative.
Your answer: {"hour": 12, "minute": 31, "second": 10}
